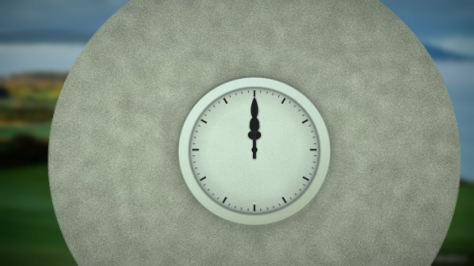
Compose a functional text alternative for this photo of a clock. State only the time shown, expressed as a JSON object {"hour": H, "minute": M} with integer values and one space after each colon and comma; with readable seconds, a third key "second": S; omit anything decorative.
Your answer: {"hour": 12, "minute": 0}
